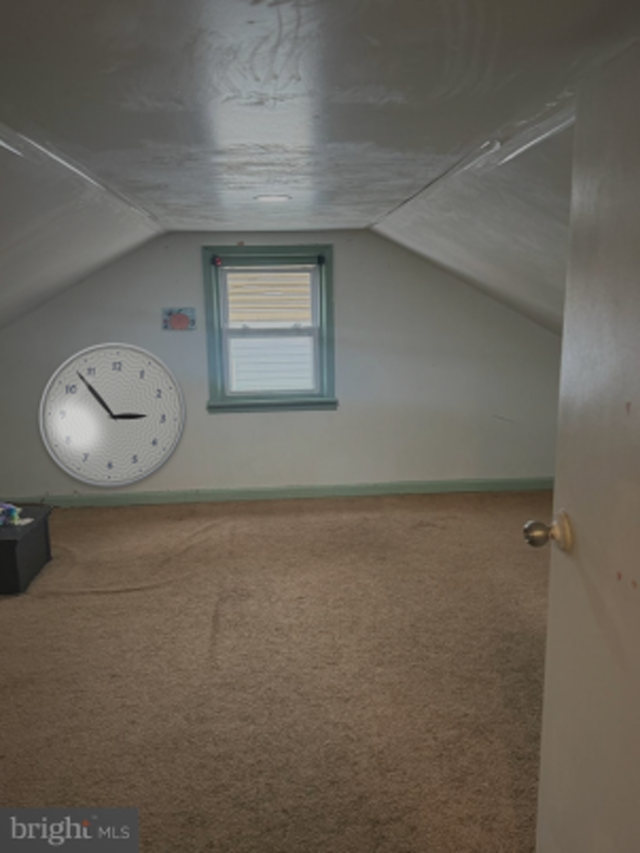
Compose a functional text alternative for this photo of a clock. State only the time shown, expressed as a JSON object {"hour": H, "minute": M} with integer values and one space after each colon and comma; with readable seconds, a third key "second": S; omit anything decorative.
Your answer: {"hour": 2, "minute": 53}
